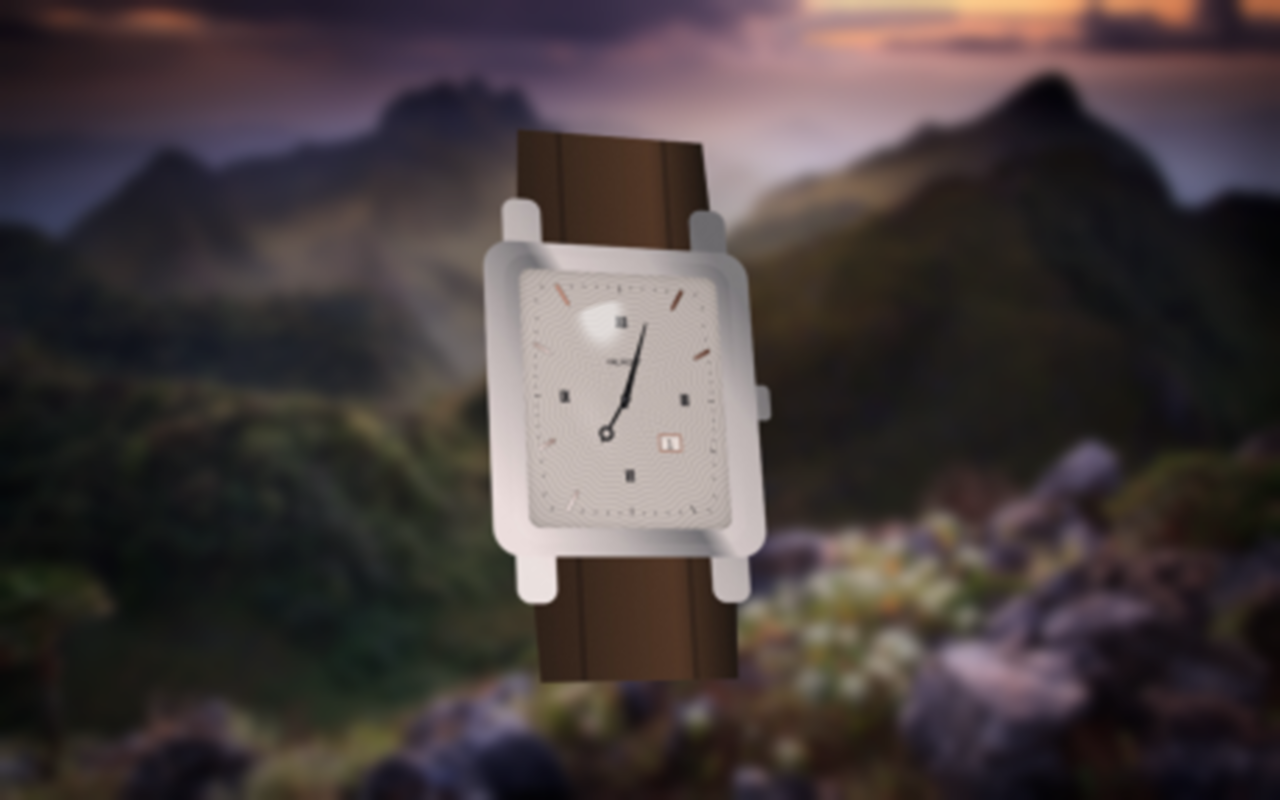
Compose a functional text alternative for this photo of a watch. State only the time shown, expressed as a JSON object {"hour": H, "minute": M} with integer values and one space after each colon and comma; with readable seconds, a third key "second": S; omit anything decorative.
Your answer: {"hour": 7, "minute": 3}
